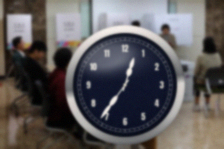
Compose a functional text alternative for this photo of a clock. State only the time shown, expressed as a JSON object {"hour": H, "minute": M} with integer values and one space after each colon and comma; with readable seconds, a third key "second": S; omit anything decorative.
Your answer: {"hour": 12, "minute": 36}
